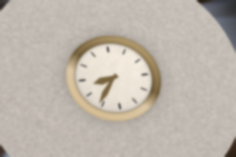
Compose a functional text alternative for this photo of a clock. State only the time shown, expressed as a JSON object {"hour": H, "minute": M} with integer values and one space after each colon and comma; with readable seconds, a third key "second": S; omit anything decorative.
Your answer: {"hour": 8, "minute": 36}
